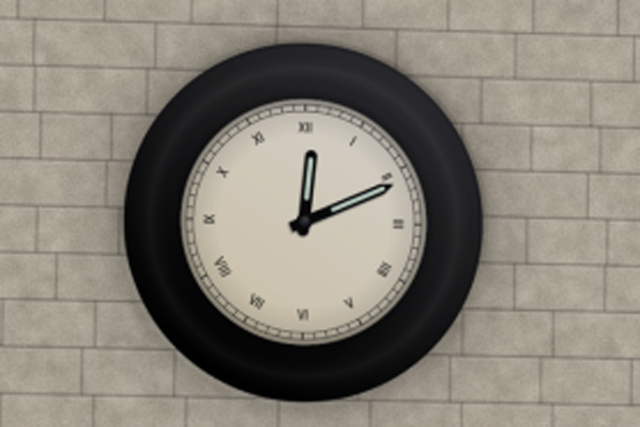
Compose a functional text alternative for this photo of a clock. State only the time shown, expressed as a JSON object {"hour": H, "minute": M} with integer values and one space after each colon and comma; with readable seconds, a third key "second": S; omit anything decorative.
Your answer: {"hour": 12, "minute": 11}
